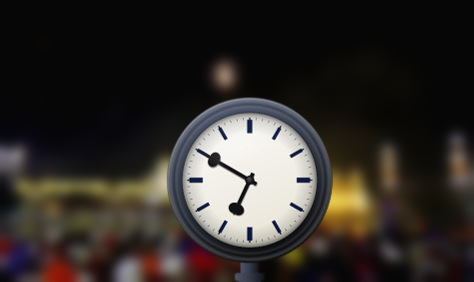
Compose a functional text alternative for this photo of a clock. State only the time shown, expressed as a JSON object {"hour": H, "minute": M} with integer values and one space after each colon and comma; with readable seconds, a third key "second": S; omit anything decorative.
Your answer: {"hour": 6, "minute": 50}
